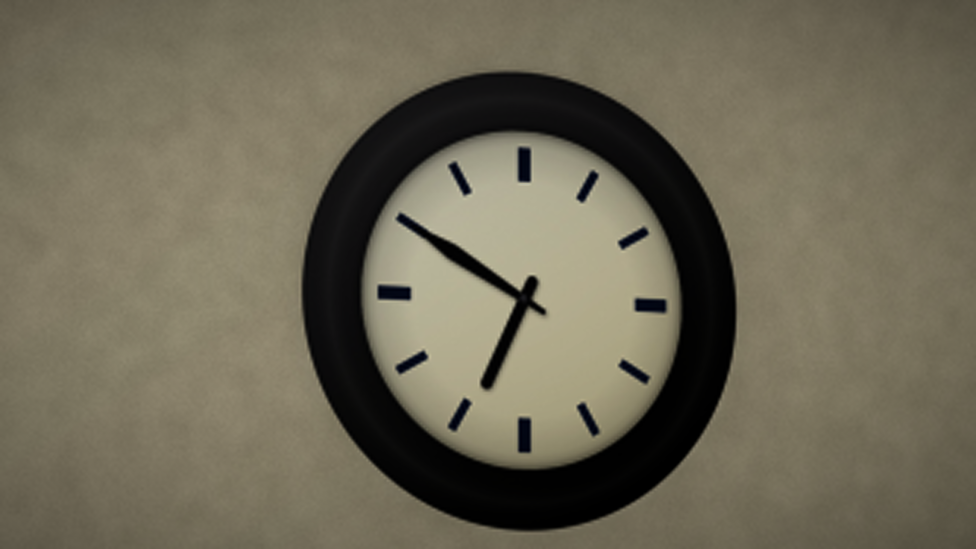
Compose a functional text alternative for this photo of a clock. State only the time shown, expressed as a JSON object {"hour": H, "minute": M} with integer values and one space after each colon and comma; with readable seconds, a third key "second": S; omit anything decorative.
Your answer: {"hour": 6, "minute": 50}
